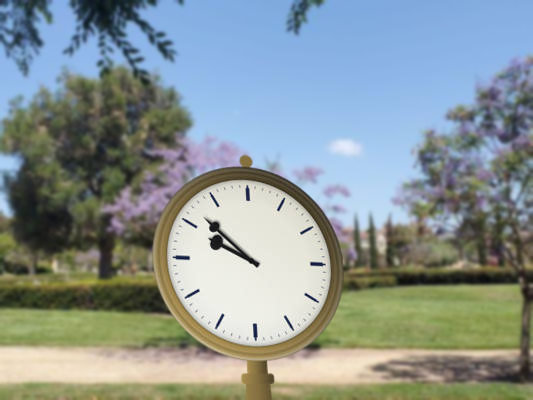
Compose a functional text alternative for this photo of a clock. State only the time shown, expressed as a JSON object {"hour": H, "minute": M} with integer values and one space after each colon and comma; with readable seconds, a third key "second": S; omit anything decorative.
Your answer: {"hour": 9, "minute": 52}
